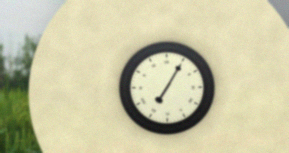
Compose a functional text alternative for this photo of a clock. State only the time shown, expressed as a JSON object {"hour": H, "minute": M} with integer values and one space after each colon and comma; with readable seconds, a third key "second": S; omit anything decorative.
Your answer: {"hour": 7, "minute": 5}
